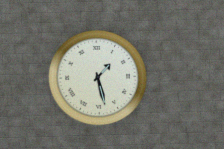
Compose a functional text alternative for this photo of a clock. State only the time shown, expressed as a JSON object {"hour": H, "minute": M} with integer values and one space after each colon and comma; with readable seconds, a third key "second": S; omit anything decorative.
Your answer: {"hour": 1, "minute": 28}
